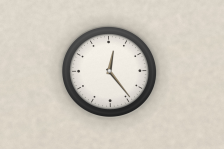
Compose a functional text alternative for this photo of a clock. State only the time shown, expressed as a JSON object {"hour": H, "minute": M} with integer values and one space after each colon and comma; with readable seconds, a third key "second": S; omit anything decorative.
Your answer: {"hour": 12, "minute": 24}
